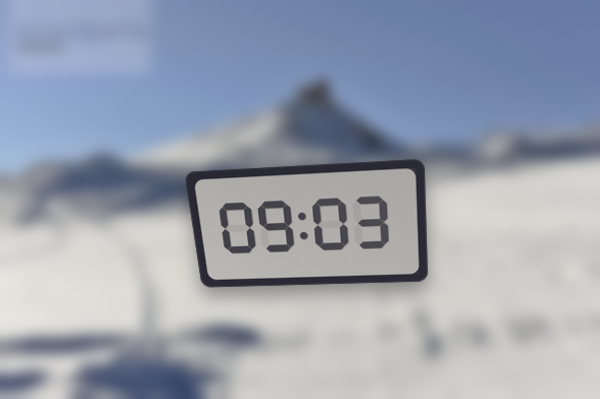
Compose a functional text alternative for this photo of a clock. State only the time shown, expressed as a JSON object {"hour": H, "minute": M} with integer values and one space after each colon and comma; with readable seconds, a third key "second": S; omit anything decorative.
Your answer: {"hour": 9, "minute": 3}
